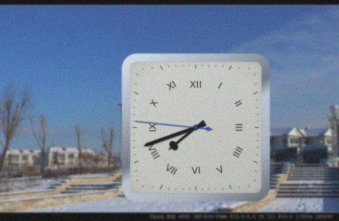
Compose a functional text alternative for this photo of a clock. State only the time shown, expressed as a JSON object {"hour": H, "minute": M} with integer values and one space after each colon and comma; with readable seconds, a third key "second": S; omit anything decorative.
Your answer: {"hour": 7, "minute": 41, "second": 46}
